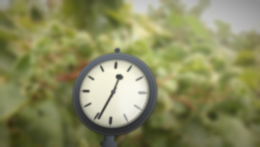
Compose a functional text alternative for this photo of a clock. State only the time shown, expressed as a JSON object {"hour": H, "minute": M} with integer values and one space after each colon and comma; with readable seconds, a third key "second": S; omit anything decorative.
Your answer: {"hour": 12, "minute": 34}
